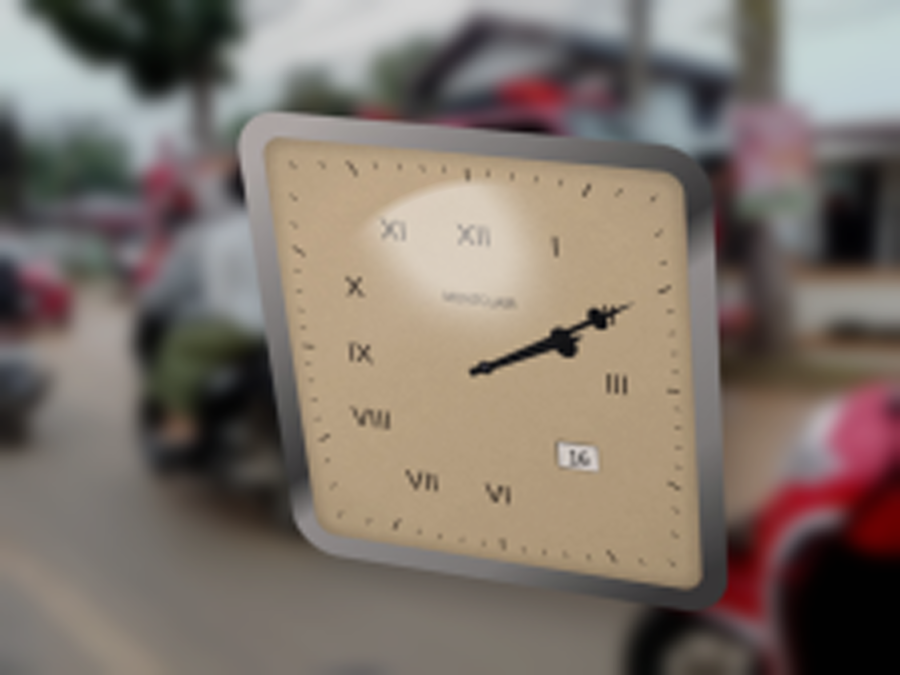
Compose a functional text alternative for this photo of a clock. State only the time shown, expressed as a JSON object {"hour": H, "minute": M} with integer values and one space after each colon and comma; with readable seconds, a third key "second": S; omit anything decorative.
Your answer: {"hour": 2, "minute": 10}
